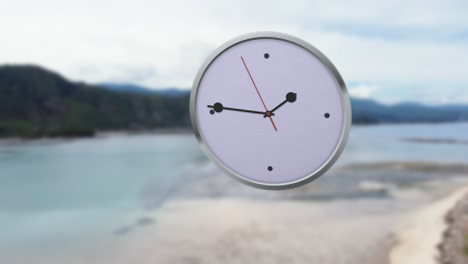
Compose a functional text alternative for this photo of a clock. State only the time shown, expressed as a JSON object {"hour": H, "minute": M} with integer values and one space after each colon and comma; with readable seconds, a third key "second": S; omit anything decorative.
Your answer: {"hour": 1, "minute": 45, "second": 56}
